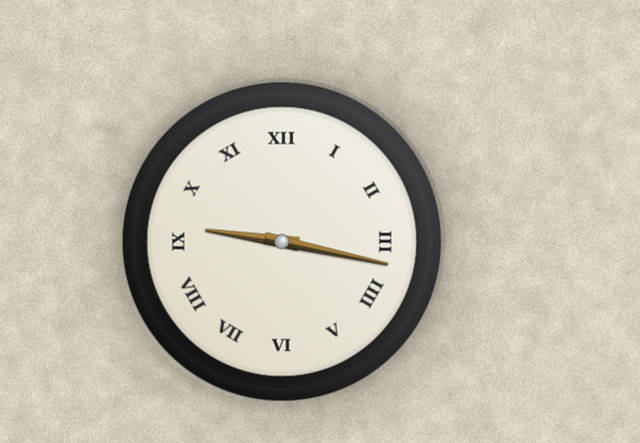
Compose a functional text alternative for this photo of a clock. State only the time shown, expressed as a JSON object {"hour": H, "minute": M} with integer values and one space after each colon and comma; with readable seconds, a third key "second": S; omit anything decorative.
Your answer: {"hour": 9, "minute": 17}
